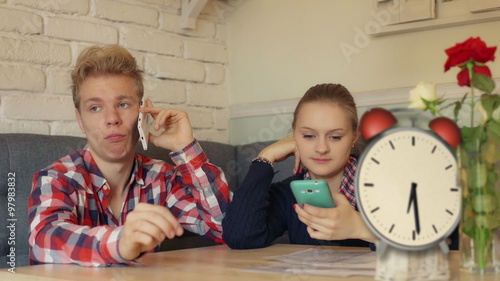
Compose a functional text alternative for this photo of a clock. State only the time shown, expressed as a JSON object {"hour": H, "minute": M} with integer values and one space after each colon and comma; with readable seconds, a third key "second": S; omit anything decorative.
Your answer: {"hour": 6, "minute": 29}
